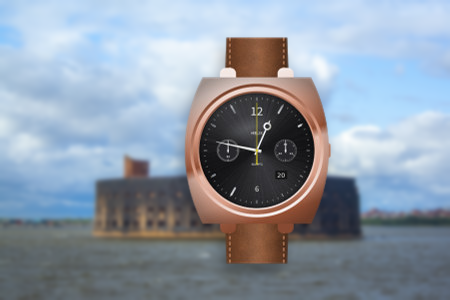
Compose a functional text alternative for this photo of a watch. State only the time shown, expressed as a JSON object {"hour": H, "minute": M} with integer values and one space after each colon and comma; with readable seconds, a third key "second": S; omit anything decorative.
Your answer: {"hour": 12, "minute": 47}
